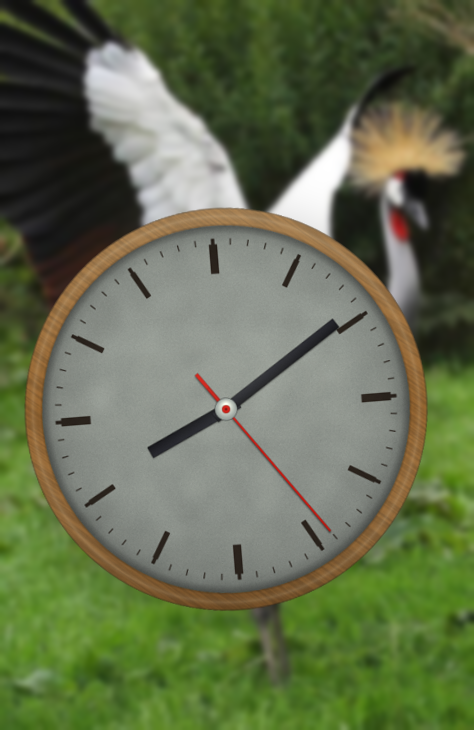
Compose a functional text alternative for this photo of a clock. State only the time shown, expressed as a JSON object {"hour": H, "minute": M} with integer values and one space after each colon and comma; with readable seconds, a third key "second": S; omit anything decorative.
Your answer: {"hour": 8, "minute": 9, "second": 24}
